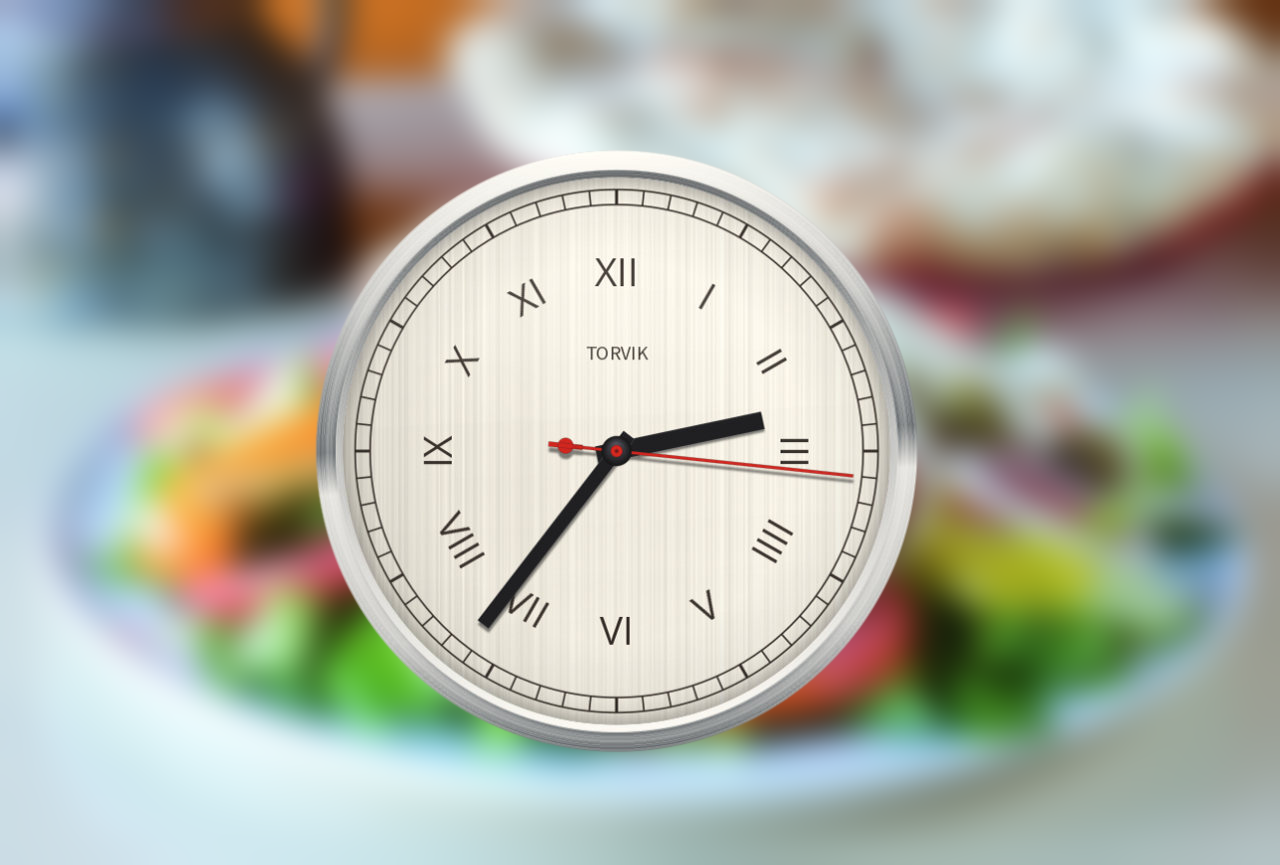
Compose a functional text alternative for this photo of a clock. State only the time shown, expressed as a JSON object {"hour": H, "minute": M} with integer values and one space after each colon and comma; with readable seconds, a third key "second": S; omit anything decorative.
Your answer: {"hour": 2, "minute": 36, "second": 16}
